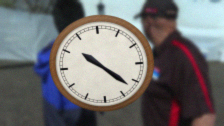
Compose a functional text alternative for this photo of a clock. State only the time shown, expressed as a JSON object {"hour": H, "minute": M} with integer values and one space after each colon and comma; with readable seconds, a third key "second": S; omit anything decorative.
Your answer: {"hour": 10, "minute": 22}
